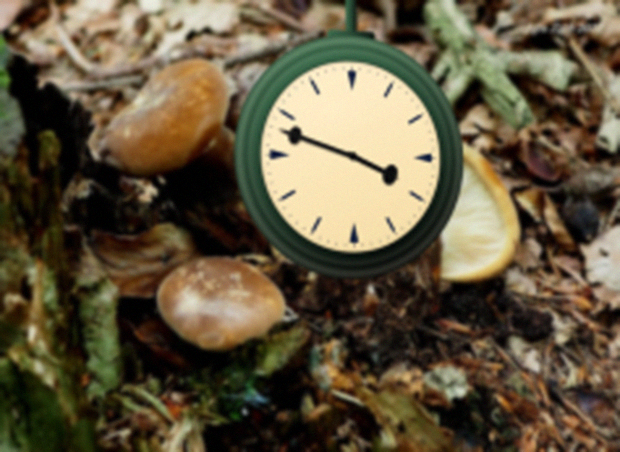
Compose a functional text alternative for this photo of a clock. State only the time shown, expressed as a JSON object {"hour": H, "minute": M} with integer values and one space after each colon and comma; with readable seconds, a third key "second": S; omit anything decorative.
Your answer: {"hour": 3, "minute": 48}
